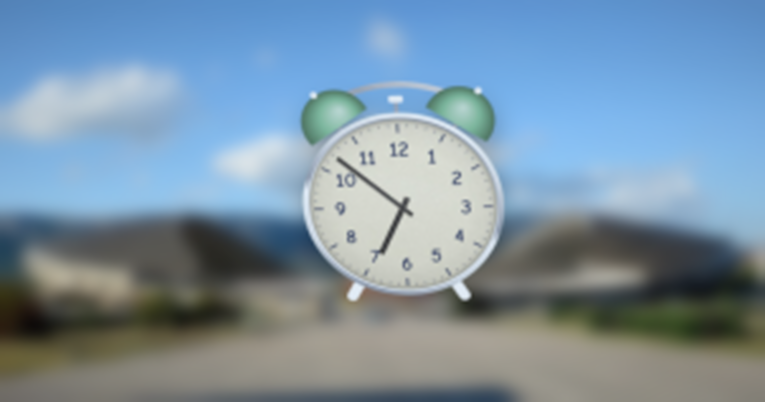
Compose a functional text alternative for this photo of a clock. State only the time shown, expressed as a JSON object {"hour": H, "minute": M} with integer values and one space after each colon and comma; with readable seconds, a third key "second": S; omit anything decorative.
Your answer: {"hour": 6, "minute": 52}
